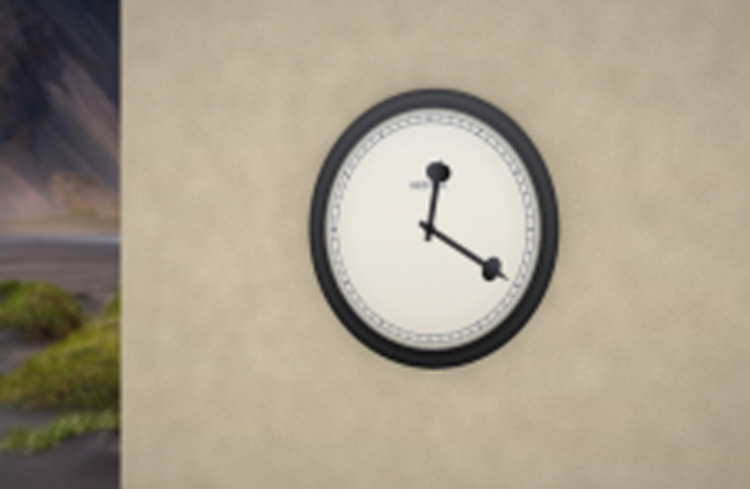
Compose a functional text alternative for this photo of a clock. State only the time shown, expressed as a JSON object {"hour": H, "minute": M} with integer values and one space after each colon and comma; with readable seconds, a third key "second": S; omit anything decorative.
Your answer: {"hour": 12, "minute": 20}
